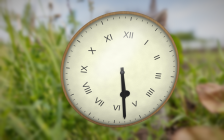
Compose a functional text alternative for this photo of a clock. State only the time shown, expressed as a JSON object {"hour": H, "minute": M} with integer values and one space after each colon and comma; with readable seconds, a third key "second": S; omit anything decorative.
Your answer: {"hour": 5, "minute": 28}
